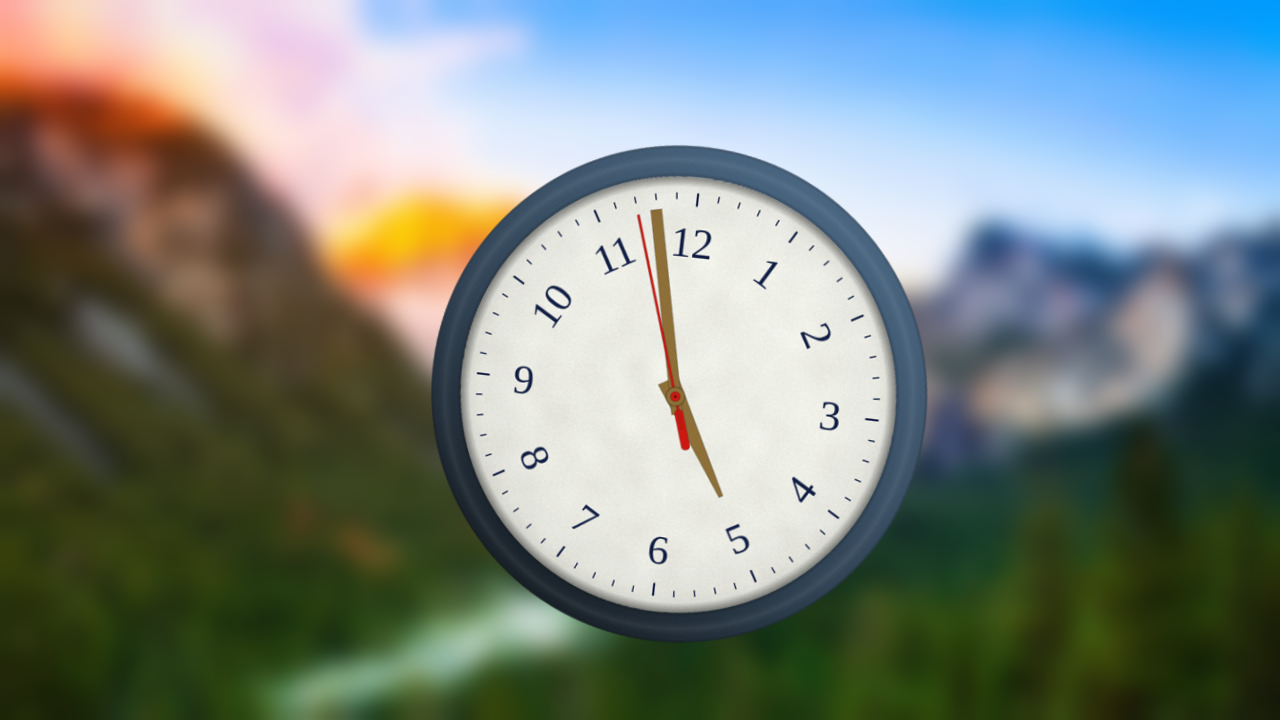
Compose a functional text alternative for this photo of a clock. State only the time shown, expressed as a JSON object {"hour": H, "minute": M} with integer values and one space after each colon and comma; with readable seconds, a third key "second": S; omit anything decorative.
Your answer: {"hour": 4, "minute": 57, "second": 57}
